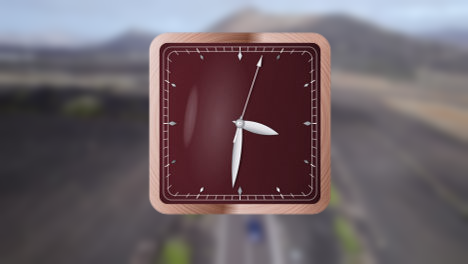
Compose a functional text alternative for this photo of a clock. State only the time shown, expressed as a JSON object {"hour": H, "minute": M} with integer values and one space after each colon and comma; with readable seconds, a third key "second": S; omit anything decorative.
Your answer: {"hour": 3, "minute": 31, "second": 3}
